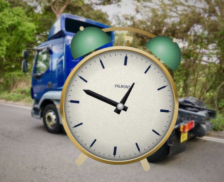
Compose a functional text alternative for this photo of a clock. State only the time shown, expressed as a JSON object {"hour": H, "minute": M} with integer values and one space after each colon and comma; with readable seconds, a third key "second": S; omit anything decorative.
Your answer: {"hour": 12, "minute": 48}
